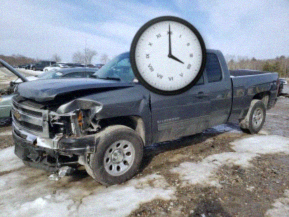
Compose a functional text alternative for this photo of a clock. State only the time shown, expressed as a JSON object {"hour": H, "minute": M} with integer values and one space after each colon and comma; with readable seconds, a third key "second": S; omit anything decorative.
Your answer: {"hour": 4, "minute": 0}
